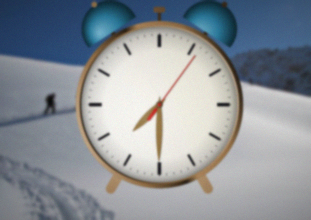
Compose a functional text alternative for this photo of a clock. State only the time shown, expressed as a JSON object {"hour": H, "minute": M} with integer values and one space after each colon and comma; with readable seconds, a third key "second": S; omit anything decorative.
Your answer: {"hour": 7, "minute": 30, "second": 6}
